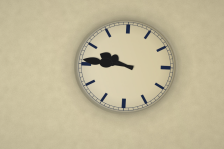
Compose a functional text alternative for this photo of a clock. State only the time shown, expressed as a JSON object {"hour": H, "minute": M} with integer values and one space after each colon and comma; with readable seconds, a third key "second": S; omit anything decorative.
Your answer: {"hour": 9, "minute": 46}
